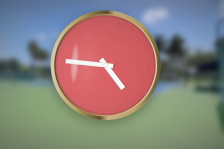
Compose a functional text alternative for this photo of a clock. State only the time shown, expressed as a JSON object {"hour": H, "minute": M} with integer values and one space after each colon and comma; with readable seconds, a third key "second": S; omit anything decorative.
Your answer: {"hour": 4, "minute": 46}
